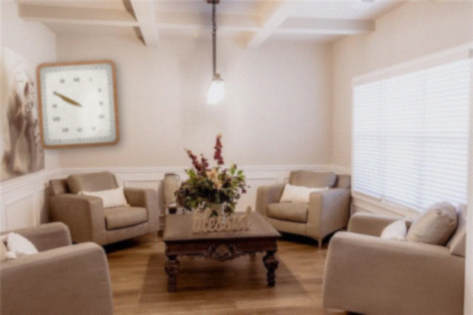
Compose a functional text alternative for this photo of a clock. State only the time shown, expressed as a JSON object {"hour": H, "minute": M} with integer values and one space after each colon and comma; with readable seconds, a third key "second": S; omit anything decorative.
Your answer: {"hour": 9, "minute": 50}
